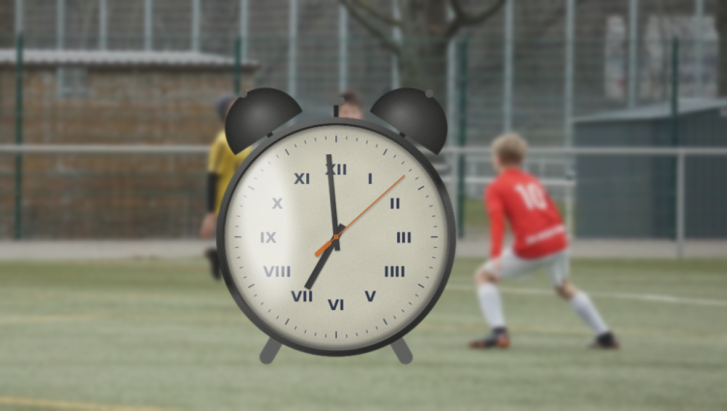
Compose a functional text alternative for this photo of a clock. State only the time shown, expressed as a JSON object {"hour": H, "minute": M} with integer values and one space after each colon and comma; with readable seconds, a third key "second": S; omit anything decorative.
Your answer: {"hour": 6, "minute": 59, "second": 8}
